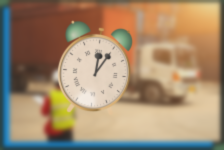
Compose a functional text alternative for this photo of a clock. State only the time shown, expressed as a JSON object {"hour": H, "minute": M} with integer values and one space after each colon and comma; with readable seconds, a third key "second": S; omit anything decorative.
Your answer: {"hour": 12, "minute": 5}
